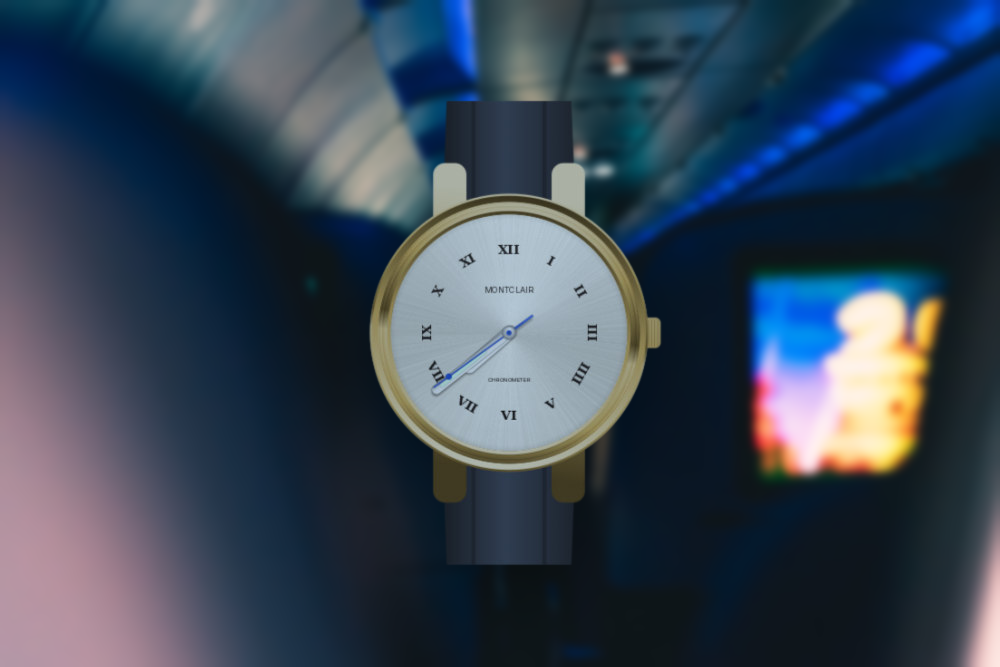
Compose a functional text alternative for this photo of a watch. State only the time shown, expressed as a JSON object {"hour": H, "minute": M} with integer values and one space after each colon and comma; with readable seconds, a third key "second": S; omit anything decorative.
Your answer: {"hour": 7, "minute": 38, "second": 39}
